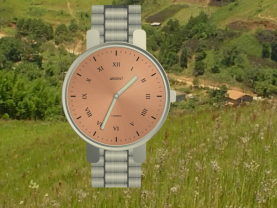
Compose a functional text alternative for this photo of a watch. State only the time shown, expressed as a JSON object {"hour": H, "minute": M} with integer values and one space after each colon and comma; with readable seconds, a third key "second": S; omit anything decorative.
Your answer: {"hour": 1, "minute": 34}
